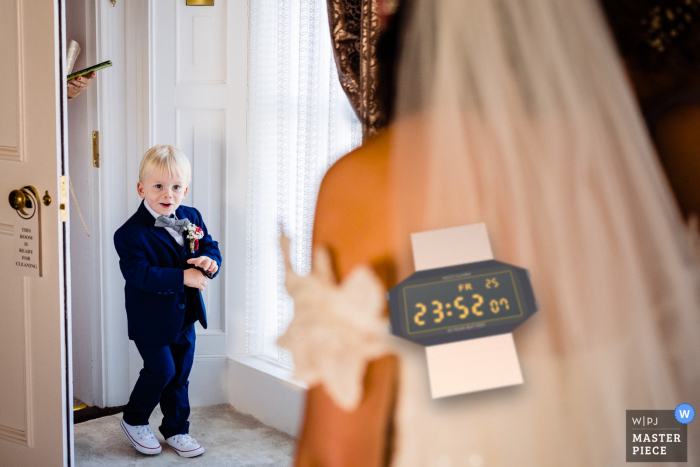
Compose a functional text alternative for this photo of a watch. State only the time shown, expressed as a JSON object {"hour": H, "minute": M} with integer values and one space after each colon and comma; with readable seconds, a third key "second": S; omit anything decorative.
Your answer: {"hour": 23, "minute": 52, "second": 7}
